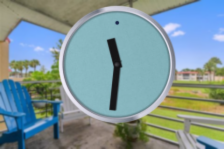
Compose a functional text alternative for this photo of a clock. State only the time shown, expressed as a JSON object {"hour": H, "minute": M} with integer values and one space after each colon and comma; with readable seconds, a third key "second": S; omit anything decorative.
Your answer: {"hour": 11, "minute": 31}
